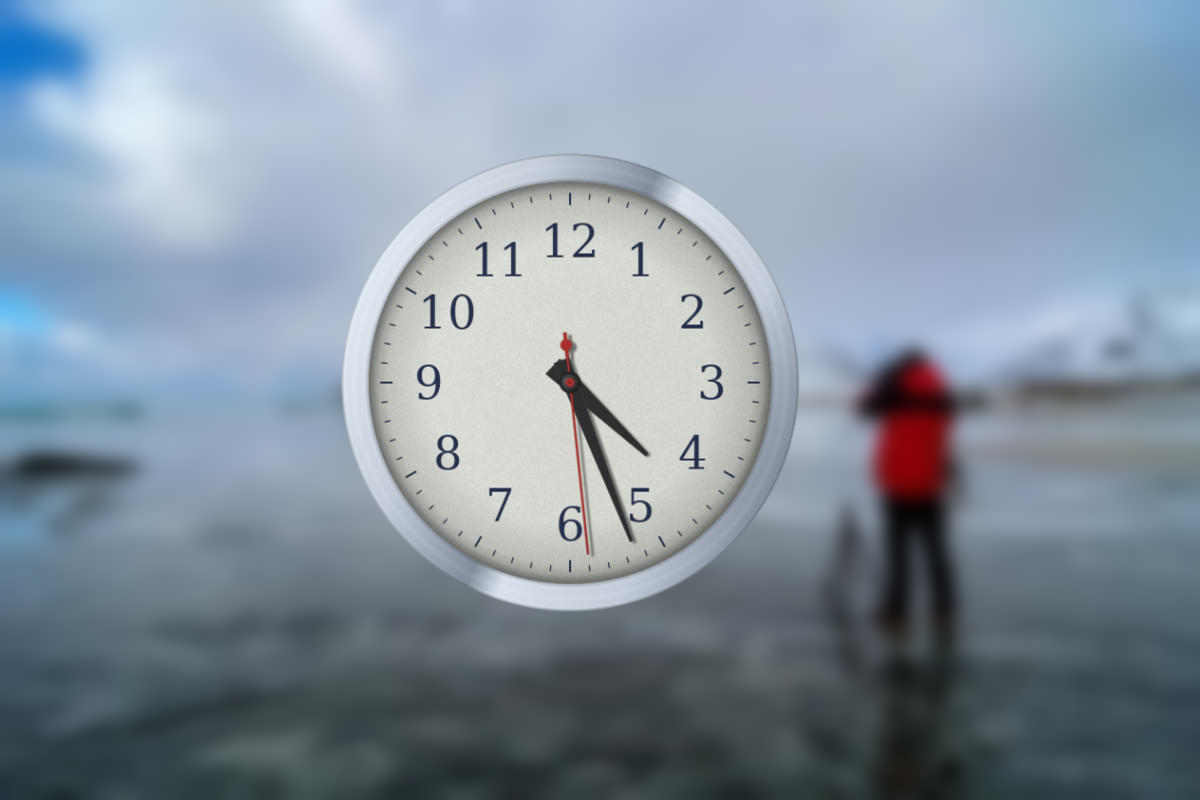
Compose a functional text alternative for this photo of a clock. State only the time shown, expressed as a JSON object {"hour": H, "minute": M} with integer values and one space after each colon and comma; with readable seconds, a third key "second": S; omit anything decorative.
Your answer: {"hour": 4, "minute": 26, "second": 29}
